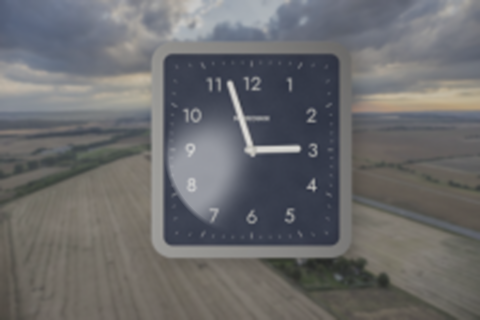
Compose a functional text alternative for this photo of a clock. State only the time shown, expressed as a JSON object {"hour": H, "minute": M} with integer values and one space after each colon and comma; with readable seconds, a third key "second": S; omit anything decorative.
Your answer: {"hour": 2, "minute": 57}
